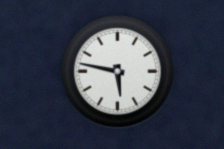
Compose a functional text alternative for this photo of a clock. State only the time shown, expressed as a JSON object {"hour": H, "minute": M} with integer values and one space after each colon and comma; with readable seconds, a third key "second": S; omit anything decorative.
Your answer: {"hour": 5, "minute": 47}
